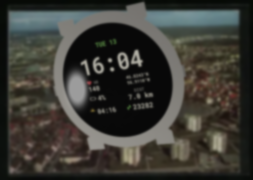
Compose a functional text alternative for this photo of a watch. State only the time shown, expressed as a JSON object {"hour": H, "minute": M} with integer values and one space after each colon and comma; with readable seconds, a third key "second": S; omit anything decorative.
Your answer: {"hour": 16, "minute": 4}
